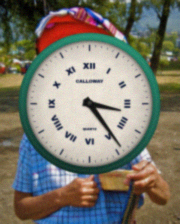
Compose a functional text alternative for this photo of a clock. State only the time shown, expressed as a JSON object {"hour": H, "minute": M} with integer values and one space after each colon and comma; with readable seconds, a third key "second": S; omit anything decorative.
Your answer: {"hour": 3, "minute": 24}
